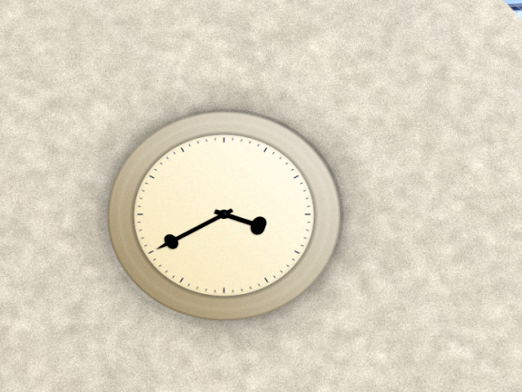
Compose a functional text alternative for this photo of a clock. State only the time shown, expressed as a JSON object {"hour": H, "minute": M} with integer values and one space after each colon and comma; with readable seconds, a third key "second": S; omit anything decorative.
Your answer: {"hour": 3, "minute": 40}
